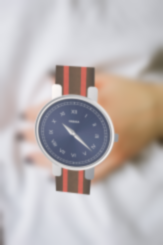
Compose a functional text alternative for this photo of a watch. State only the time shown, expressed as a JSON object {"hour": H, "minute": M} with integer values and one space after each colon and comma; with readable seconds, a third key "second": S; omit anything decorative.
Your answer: {"hour": 10, "minute": 22}
